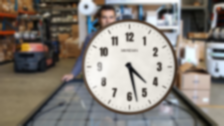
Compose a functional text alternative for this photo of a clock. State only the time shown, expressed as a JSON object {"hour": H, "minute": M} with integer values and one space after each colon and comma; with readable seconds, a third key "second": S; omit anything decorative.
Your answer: {"hour": 4, "minute": 28}
